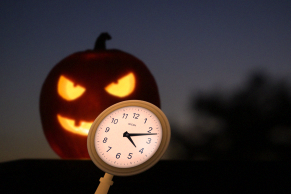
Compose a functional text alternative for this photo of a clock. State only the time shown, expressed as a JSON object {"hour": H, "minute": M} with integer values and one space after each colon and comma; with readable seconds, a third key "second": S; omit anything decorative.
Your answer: {"hour": 4, "minute": 12}
